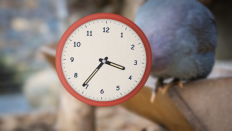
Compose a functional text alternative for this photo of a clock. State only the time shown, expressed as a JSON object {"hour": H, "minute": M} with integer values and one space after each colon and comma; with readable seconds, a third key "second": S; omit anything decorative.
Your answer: {"hour": 3, "minute": 36}
